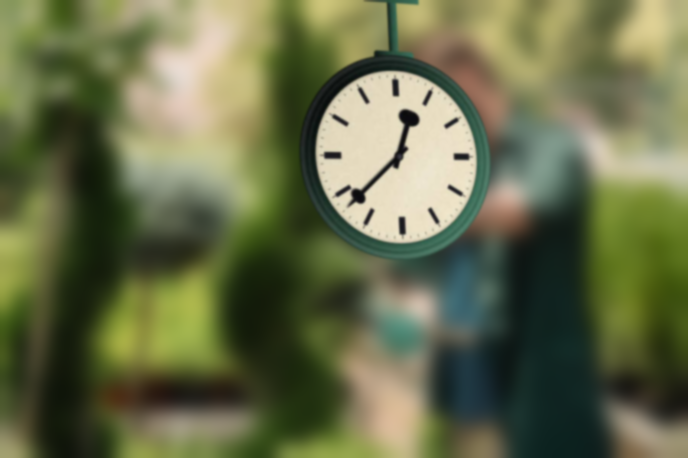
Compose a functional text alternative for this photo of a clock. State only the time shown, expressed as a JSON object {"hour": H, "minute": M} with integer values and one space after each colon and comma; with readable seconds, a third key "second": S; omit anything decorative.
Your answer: {"hour": 12, "minute": 38}
